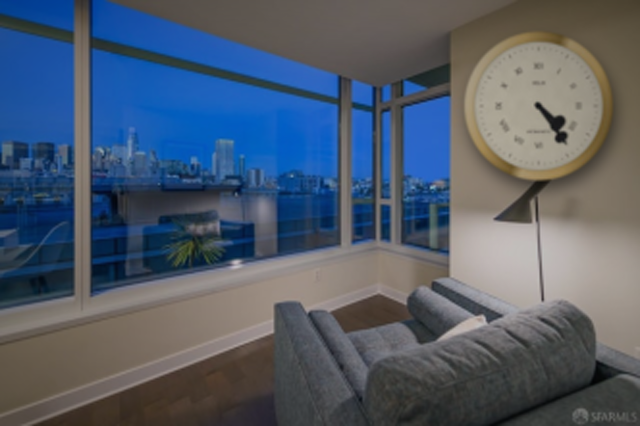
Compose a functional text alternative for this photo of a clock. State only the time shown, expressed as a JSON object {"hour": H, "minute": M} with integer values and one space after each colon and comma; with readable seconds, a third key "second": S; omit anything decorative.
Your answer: {"hour": 4, "minute": 24}
